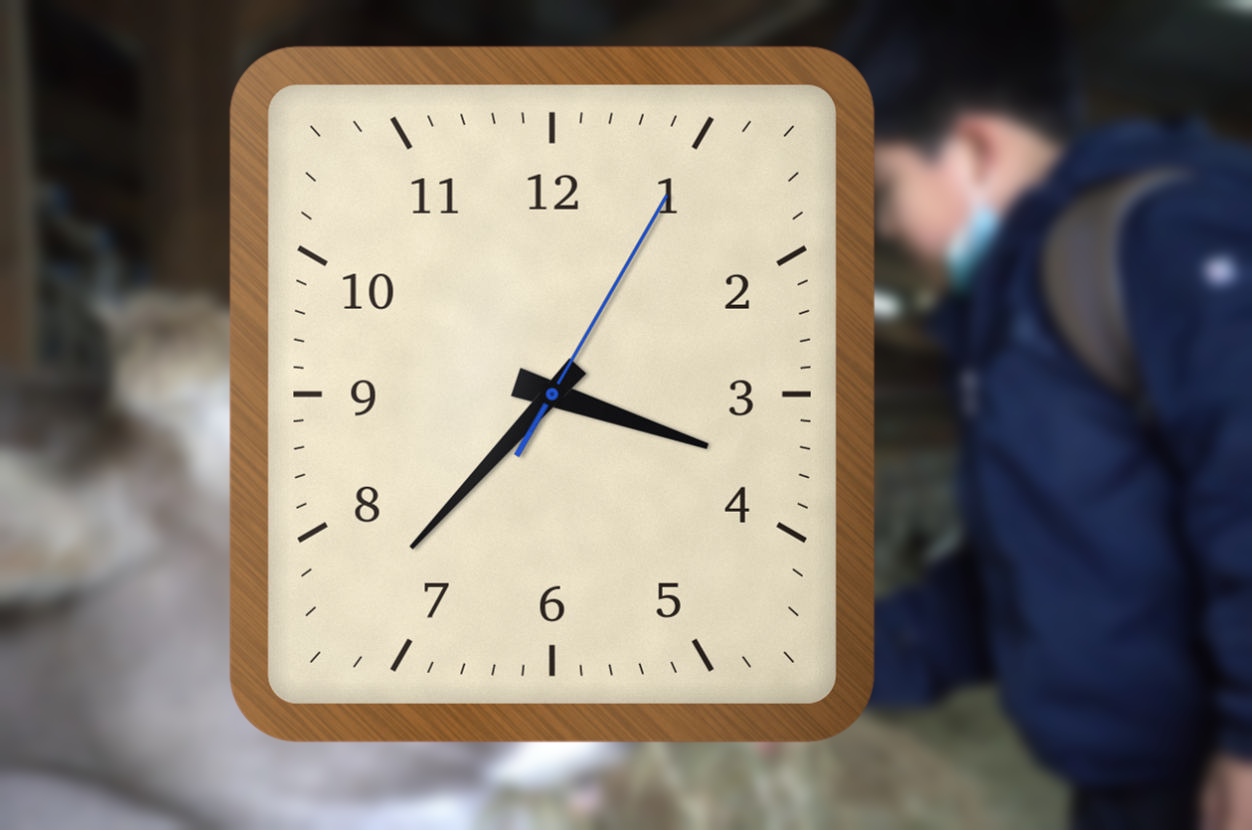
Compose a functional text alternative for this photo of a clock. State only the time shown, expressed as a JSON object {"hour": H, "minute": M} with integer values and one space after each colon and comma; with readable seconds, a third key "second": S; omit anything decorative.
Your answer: {"hour": 3, "minute": 37, "second": 5}
